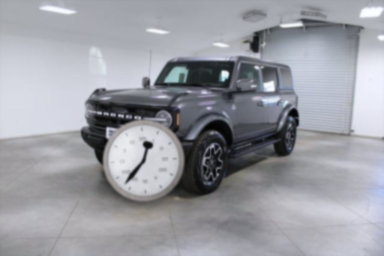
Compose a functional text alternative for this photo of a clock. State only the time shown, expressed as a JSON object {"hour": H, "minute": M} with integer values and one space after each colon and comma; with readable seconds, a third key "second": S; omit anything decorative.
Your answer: {"hour": 12, "minute": 37}
